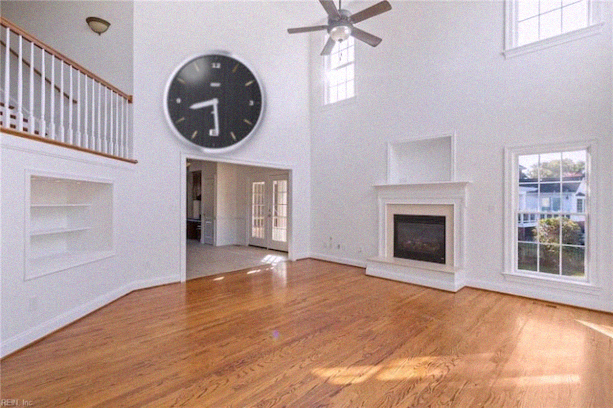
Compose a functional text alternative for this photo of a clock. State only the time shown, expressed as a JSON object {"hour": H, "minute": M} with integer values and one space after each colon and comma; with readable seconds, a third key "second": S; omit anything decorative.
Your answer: {"hour": 8, "minute": 29}
